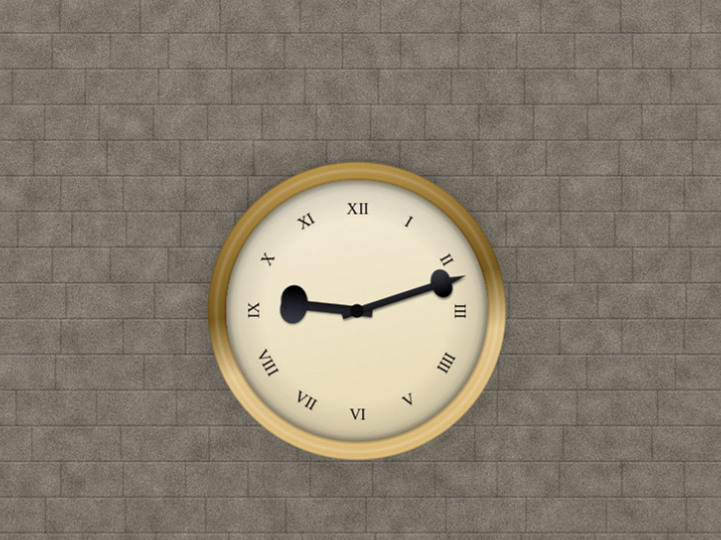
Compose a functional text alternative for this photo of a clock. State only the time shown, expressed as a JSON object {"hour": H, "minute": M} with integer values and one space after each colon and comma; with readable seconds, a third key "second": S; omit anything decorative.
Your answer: {"hour": 9, "minute": 12}
